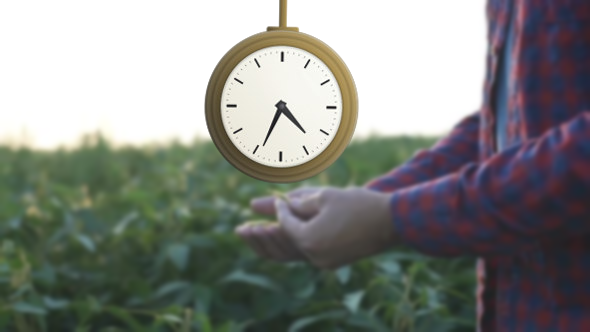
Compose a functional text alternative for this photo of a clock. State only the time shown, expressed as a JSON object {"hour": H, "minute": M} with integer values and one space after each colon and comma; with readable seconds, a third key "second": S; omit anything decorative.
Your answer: {"hour": 4, "minute": 34}
